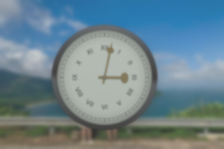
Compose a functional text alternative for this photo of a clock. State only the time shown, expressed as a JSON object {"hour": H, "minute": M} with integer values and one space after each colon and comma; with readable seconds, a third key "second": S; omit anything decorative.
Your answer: {"hour": 3, "minute": 2}
